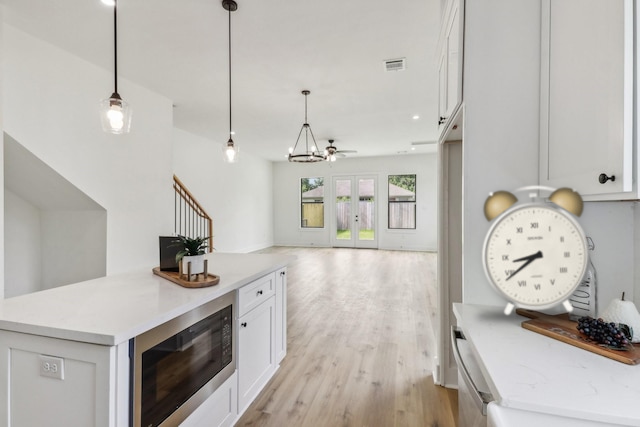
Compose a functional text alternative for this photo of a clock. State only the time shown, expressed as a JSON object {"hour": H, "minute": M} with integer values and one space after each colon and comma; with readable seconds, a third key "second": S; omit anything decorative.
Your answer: {"hour": 8, "minute": 39}
